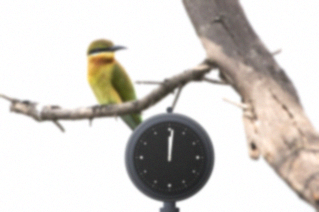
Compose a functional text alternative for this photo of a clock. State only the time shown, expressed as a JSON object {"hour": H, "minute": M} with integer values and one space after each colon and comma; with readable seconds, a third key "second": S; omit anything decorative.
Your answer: {"hour": 12, "minute": 1}
